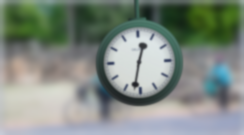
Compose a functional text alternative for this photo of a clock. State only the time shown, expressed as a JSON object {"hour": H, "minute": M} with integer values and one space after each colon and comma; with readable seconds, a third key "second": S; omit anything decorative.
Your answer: {"hour": 12, "minute": 32}
